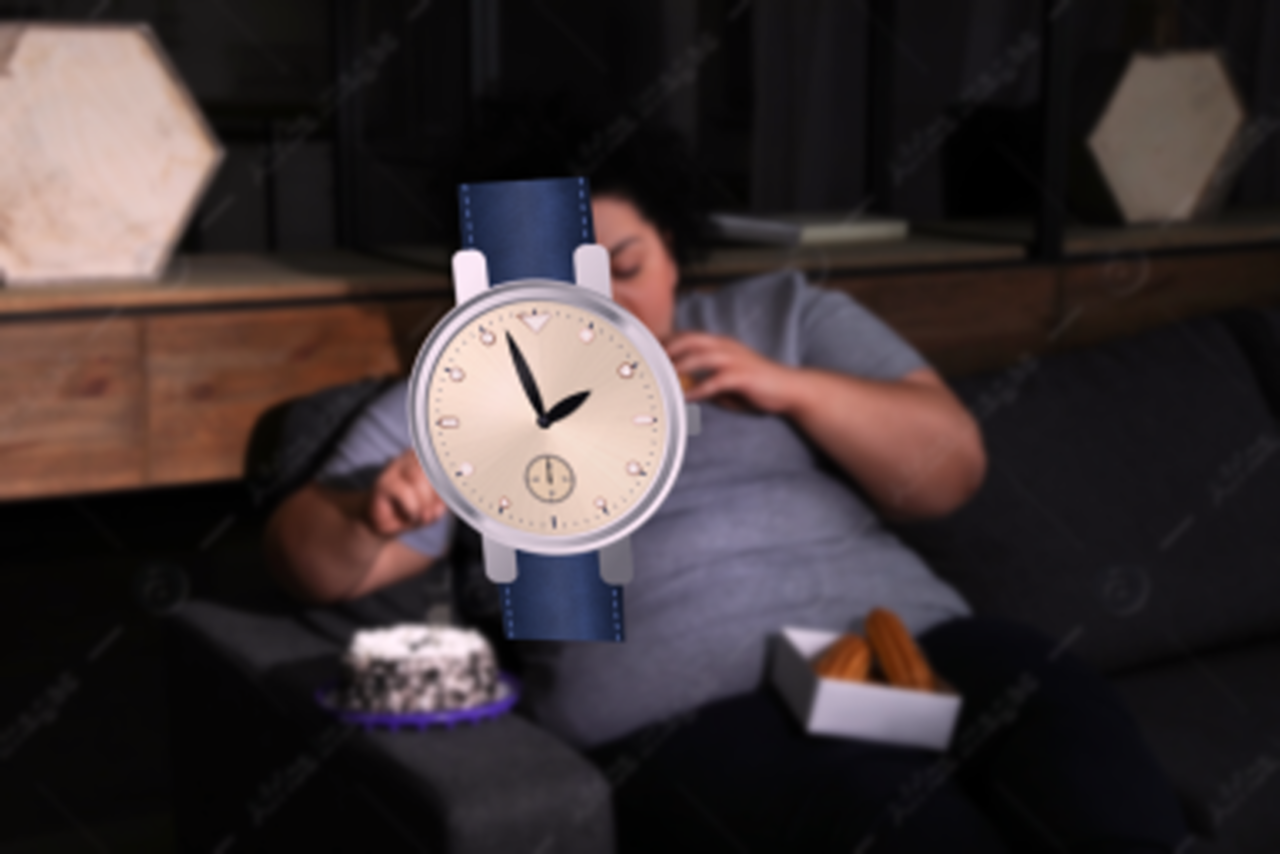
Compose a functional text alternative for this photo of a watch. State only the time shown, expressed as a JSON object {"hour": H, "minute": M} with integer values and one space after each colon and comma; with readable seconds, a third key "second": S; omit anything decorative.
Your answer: {"hour": 1, "minute": 57}
